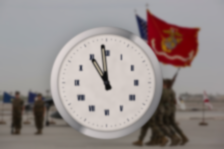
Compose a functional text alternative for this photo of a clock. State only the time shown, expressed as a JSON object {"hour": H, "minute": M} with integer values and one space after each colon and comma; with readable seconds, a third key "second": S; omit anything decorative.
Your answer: {"hour": 10, "minute": 59}
